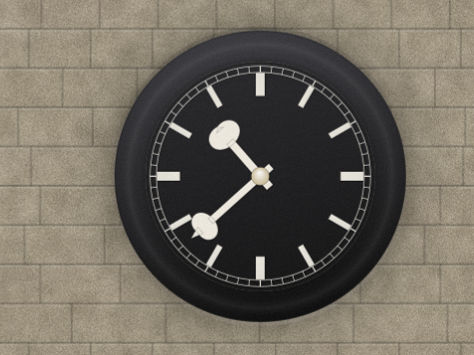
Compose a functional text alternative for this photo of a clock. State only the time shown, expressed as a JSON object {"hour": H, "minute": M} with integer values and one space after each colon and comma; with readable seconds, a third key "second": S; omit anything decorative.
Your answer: {"hour": 10, "minute": 38}
